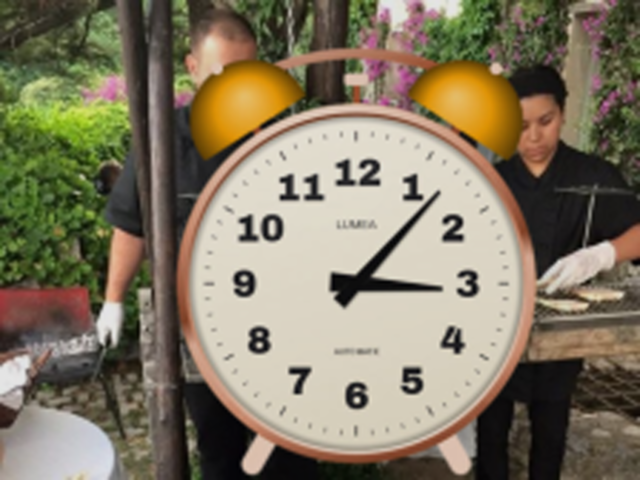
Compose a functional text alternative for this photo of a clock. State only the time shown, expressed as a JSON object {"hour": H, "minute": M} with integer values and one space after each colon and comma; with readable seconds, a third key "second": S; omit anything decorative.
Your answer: {"hour": 3, "minute": 7}
